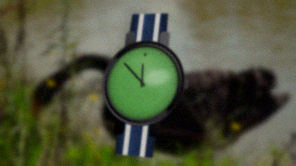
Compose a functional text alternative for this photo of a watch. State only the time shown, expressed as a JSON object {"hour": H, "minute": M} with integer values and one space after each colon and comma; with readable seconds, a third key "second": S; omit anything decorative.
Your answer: {"hour": 11, "minute": 52}
